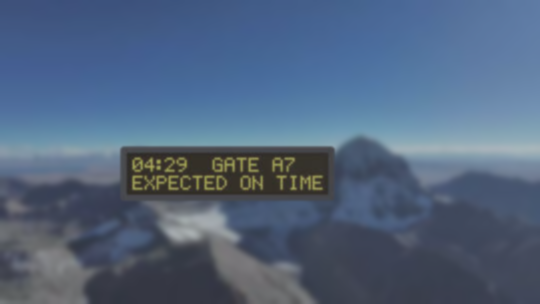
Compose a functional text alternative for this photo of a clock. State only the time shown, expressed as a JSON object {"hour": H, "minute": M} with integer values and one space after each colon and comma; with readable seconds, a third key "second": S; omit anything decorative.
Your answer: {"hour": 4, "minute": 29}
